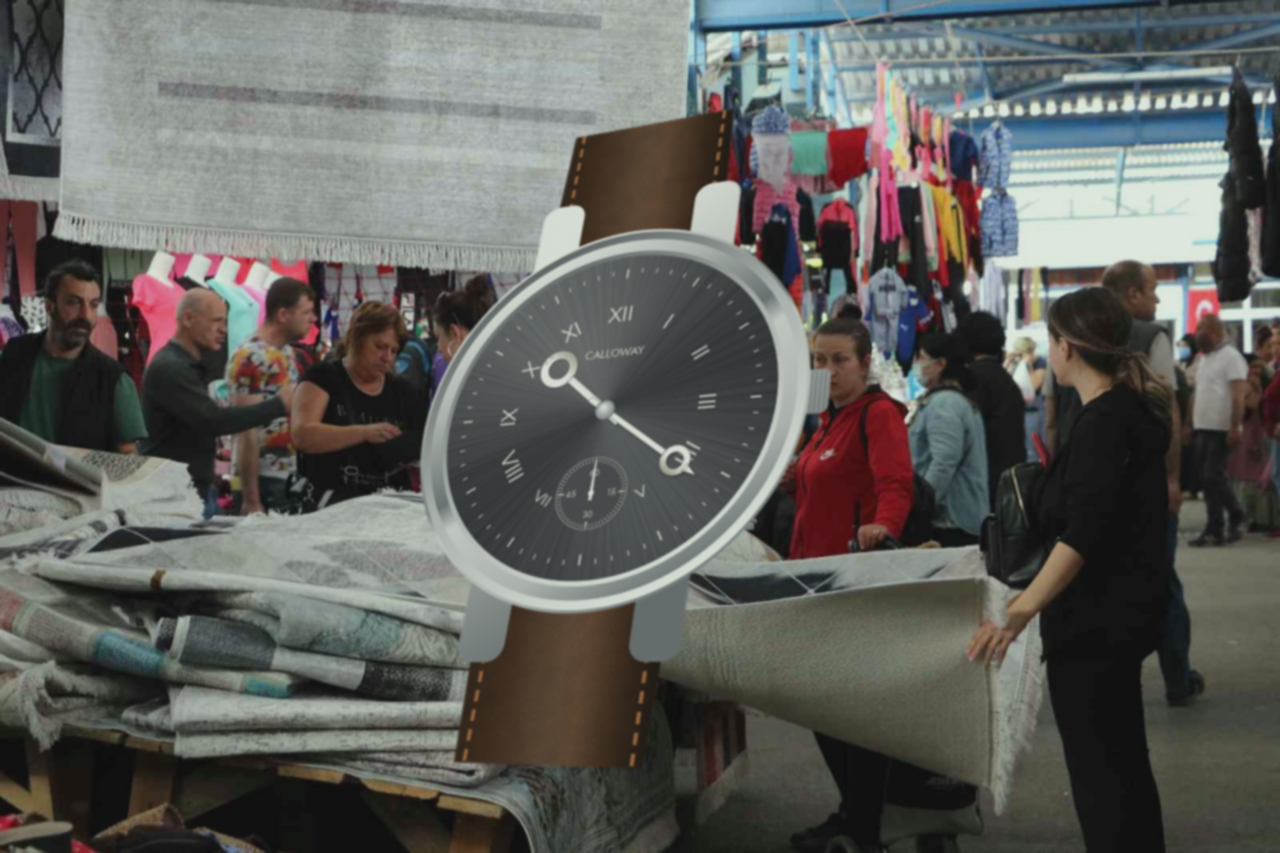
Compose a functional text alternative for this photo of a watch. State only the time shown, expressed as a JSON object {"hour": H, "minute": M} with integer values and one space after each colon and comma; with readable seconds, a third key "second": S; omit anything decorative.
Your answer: {"hour": 10, "minute": 21}
